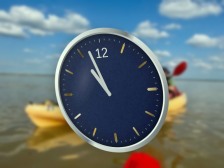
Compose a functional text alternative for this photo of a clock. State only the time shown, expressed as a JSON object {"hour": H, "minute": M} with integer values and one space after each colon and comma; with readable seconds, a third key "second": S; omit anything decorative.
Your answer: {"hour": 10, "minute": 57}
